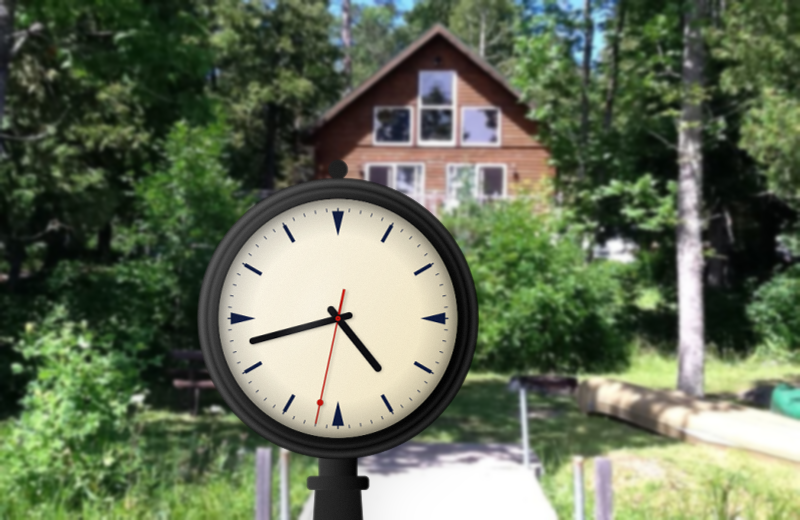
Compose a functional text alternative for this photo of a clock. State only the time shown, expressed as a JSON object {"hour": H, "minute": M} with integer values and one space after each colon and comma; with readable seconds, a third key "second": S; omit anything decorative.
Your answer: {"hour": 4, "minute": 42, "second": 32}
